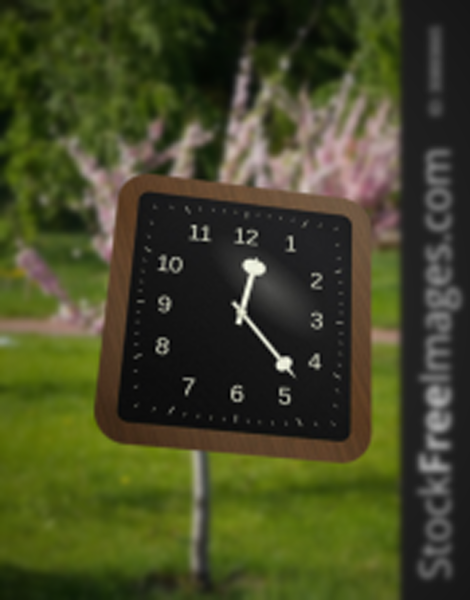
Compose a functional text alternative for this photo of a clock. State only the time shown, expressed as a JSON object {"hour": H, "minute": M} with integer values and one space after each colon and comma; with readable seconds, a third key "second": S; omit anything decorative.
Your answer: {"hour": 12, "minute": 23}
